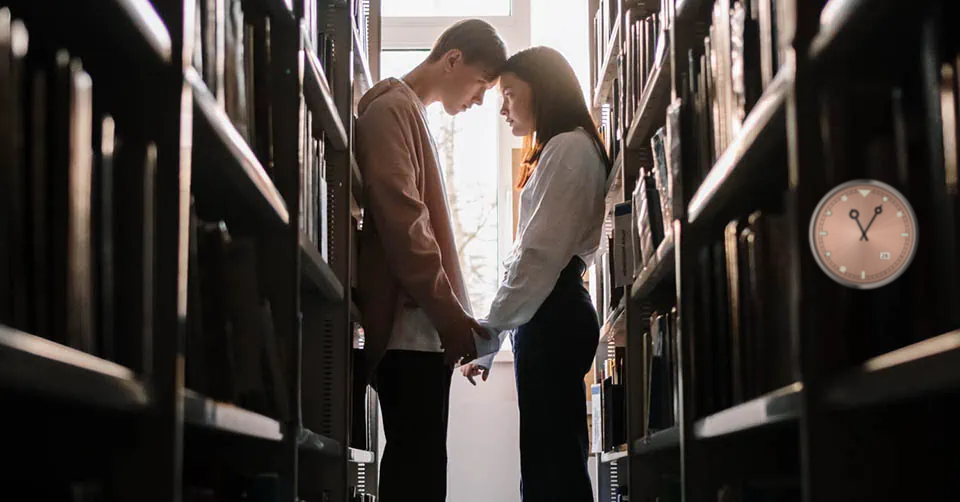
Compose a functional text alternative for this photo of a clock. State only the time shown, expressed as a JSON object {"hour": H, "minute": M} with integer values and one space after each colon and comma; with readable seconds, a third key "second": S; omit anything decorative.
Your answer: {"hour": 11, "minute": 5}
